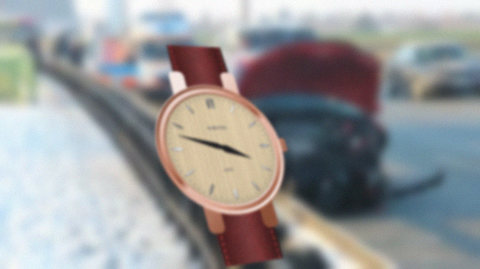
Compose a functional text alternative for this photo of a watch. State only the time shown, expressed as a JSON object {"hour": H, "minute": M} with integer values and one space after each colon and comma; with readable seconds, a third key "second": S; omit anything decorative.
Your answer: {"hour": 3, "minute": 48}
